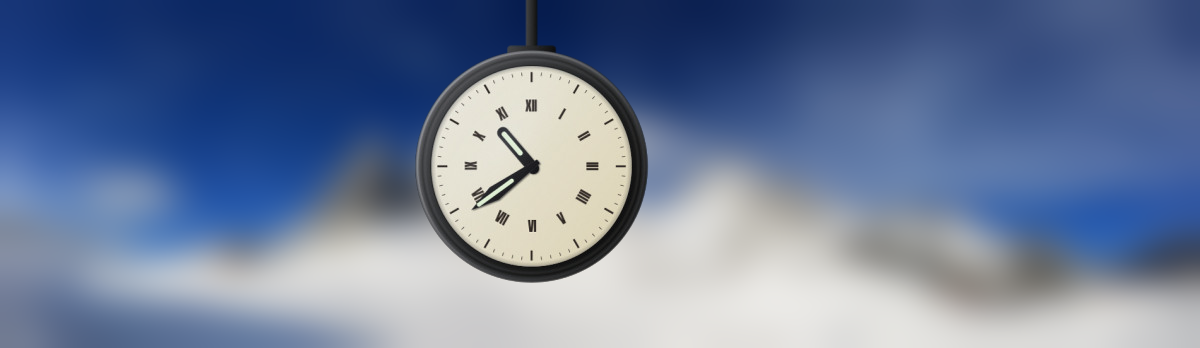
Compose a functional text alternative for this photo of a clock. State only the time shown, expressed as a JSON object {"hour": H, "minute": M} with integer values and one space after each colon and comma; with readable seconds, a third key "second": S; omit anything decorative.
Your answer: {"hour": 10, "minute": 39}
